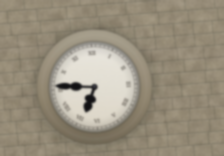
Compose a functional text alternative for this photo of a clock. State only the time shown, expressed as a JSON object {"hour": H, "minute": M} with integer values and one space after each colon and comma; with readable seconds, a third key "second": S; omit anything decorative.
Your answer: {"hour": 6, "minute": 46}
